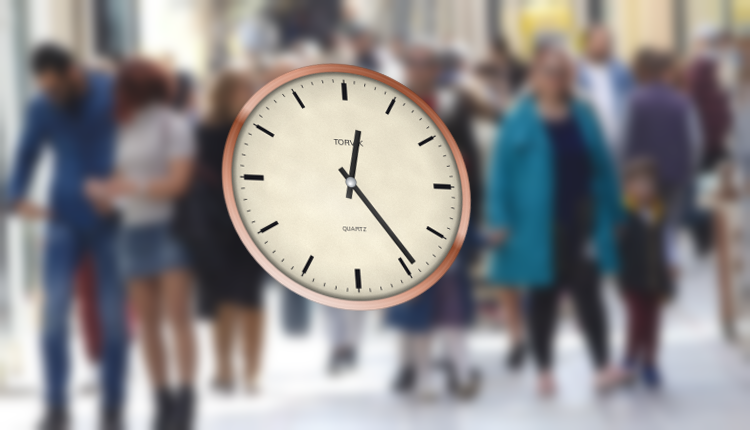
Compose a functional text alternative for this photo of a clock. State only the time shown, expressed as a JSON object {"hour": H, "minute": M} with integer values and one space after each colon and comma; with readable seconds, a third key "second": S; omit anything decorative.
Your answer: {"hour": 12, "minute": 24}
